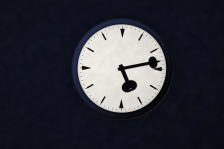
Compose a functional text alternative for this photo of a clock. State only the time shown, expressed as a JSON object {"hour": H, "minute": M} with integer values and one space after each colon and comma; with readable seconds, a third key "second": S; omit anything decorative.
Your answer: {"hour": 5, "minute": 13}
